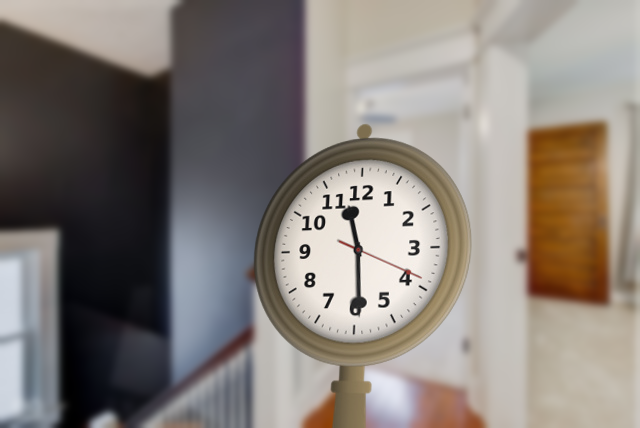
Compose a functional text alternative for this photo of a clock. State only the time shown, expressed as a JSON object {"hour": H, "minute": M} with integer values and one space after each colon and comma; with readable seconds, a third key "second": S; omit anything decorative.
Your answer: {"hour": 11, "minute": 29, "second": 19}
